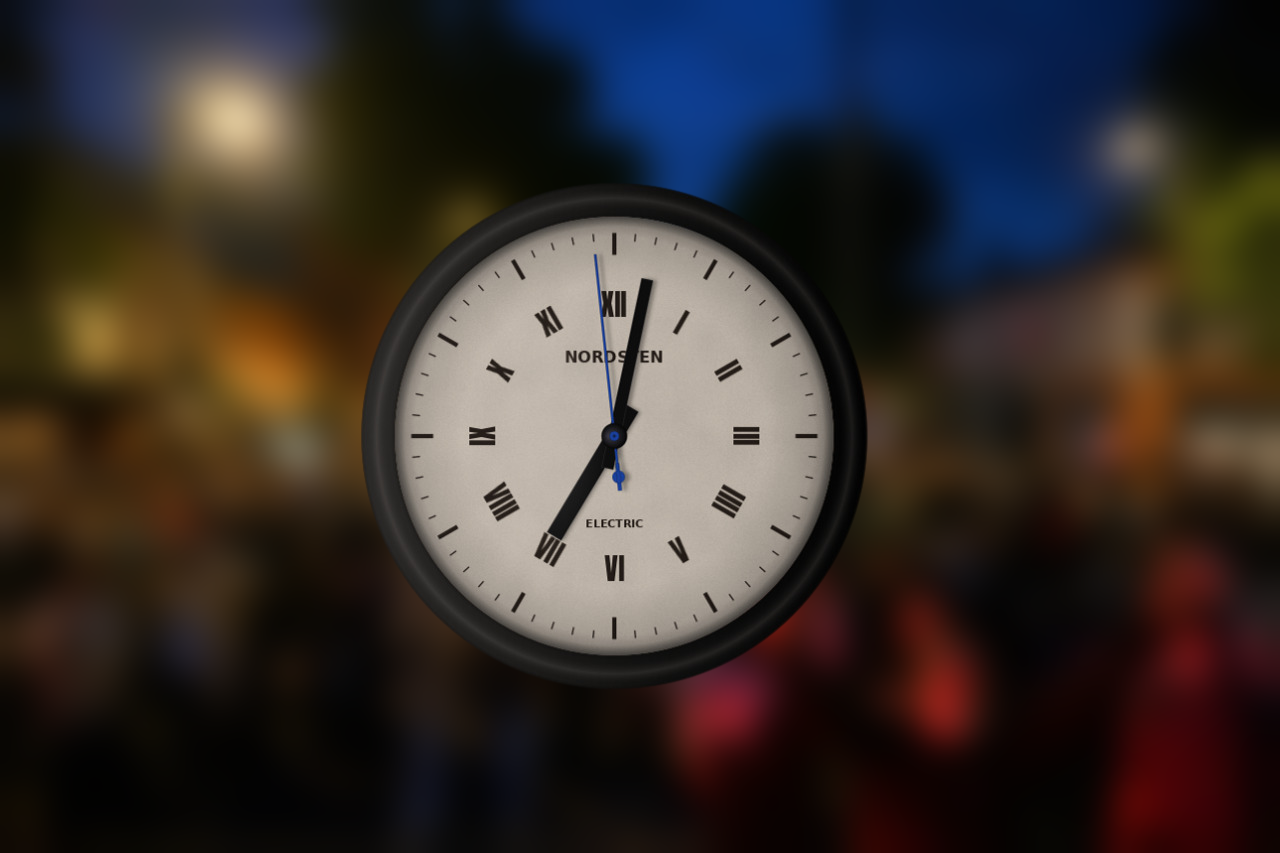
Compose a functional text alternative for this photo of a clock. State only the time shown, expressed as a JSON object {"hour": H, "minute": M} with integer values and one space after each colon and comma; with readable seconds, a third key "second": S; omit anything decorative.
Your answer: {"hour": 7, "minute": 1, "second": 59}
